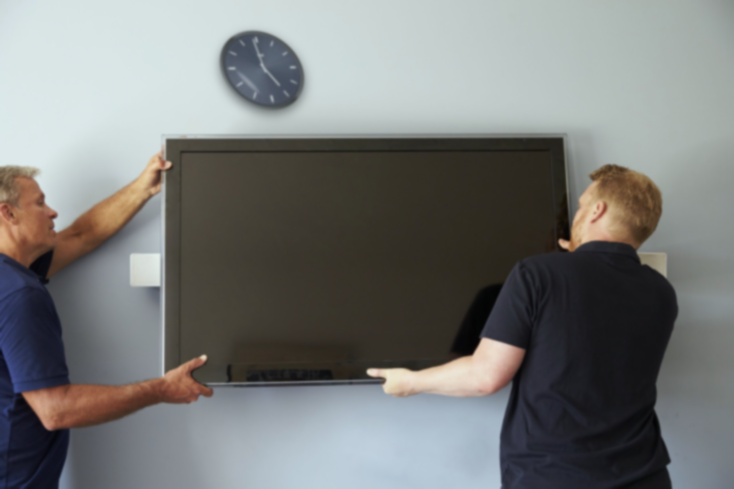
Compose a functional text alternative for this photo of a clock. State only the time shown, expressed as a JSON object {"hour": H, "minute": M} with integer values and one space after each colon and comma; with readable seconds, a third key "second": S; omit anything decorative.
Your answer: {"hour": 4, "minute": 59}
